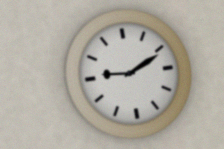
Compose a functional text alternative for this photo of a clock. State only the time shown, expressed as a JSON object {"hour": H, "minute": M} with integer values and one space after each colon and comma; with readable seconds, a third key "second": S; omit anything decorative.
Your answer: {"hour": 9, "minute": 11}
